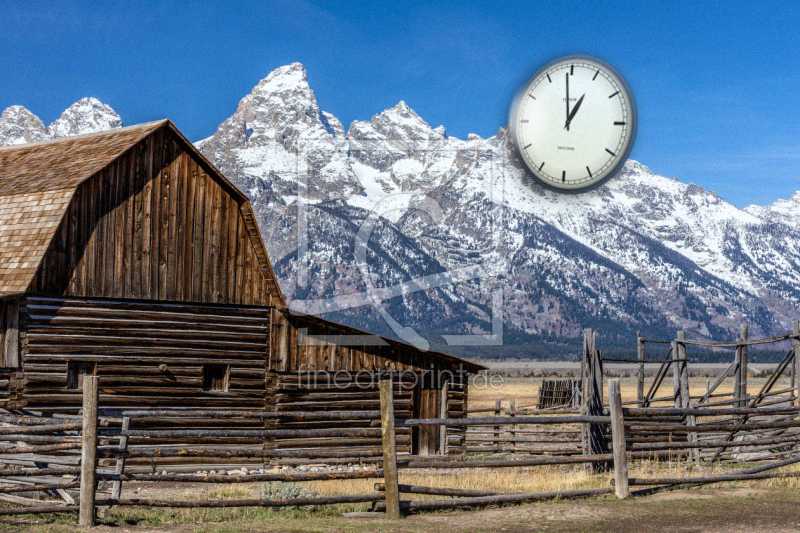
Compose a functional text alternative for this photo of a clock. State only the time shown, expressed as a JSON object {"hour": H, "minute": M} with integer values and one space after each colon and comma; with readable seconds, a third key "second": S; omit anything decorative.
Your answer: {"hour": 12, "minute": 59}
